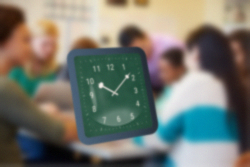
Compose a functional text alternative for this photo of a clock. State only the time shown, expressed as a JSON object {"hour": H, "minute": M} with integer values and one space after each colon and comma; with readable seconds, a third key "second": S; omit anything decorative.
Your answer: {"hour": 10, "minute": 8}
